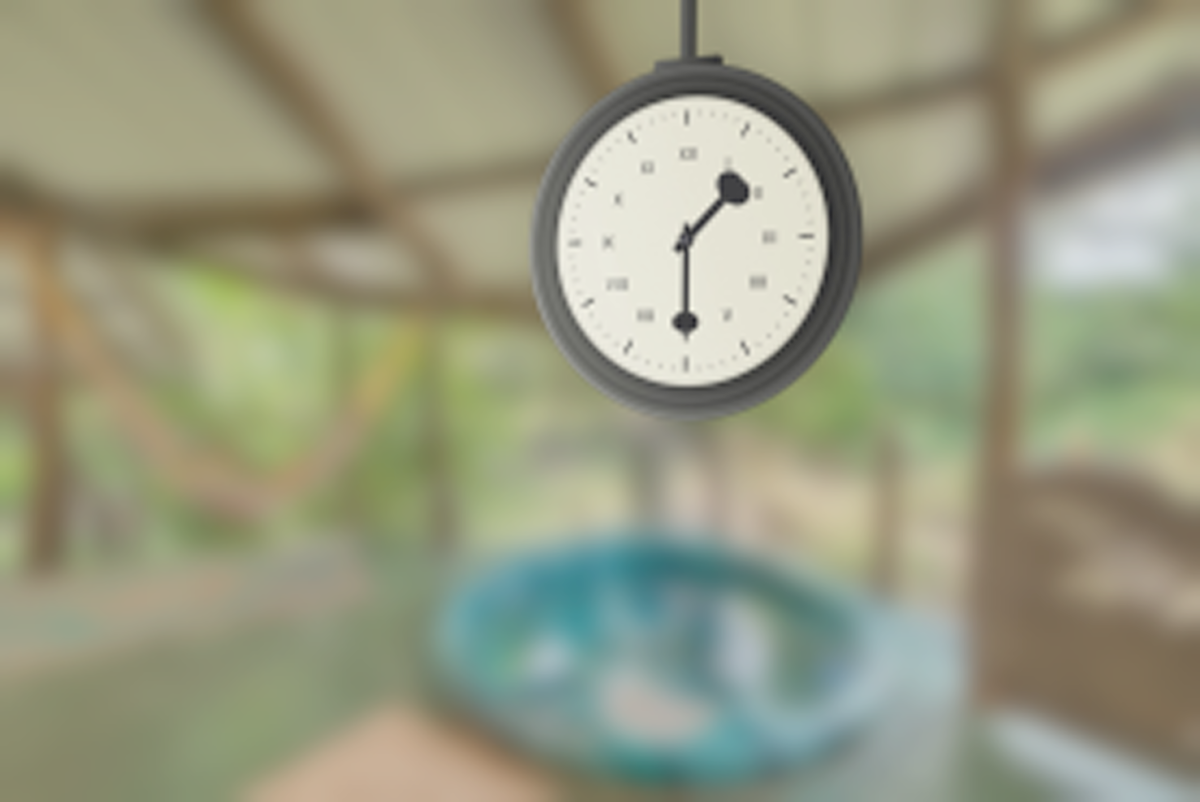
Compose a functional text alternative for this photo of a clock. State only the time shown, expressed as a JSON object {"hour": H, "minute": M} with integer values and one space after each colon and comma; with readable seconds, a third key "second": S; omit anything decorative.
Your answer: {"hour": 1, "minute": 30}
